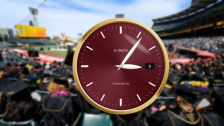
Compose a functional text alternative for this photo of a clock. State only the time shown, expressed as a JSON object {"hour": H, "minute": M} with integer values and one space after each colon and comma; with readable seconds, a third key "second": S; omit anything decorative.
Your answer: {"hour": 3, "minute": 6}
